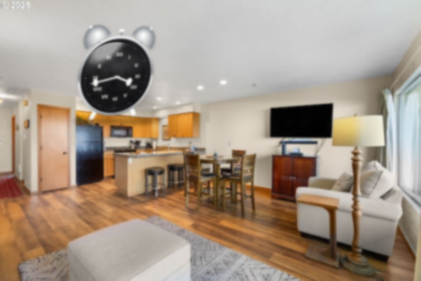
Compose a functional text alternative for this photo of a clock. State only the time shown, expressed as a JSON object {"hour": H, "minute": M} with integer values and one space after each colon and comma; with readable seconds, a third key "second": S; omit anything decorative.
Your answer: {"hour": 3, "minute": 43}
